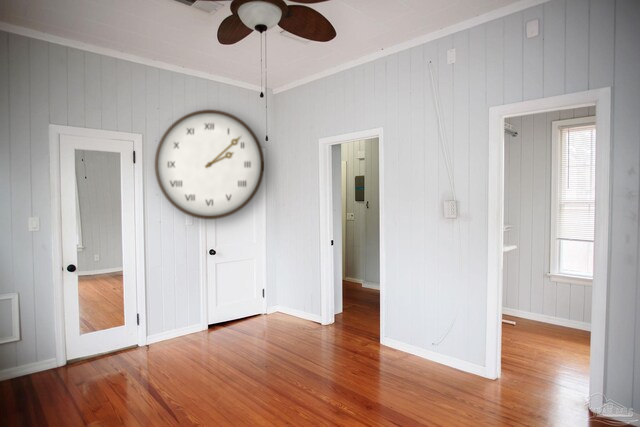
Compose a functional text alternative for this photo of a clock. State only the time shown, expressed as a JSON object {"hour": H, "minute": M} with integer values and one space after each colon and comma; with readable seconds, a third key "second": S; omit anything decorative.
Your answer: {"hour": 2, "minute": 8}
